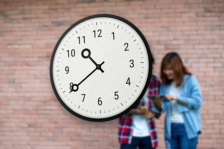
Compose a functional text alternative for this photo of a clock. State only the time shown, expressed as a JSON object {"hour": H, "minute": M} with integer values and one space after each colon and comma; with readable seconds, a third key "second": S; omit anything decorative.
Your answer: {"hour": 10, "minute": 39}
